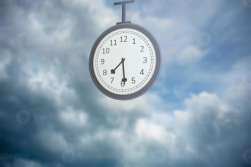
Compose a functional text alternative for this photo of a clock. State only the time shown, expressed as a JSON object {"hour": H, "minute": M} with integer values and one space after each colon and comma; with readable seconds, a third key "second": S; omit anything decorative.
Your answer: {"hour": 7, "minute": 29}
